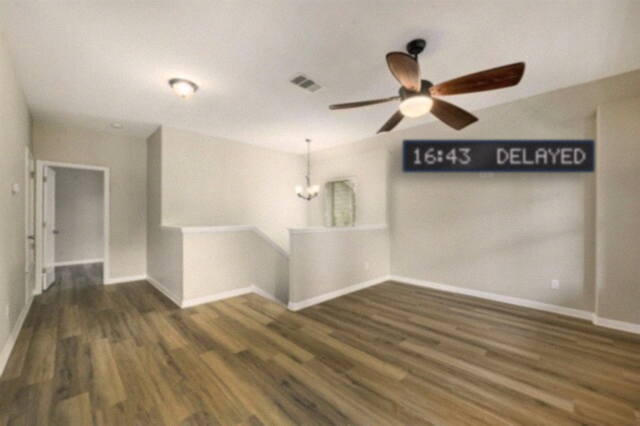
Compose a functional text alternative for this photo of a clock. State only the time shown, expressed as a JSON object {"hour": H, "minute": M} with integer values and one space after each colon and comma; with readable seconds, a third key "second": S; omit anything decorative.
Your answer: {"hour": 16, "minute": 43}
